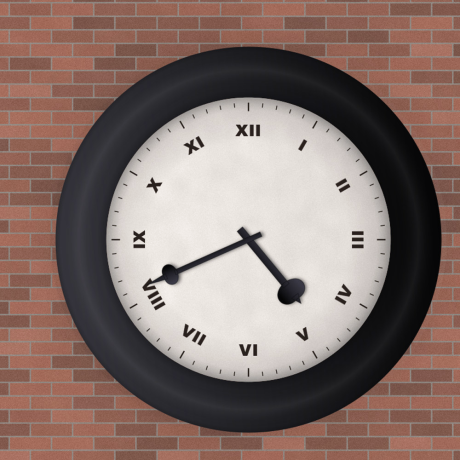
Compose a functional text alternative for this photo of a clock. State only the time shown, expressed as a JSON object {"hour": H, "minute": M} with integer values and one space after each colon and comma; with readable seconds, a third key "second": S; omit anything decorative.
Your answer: {"hour": 4, "minute": 41}
